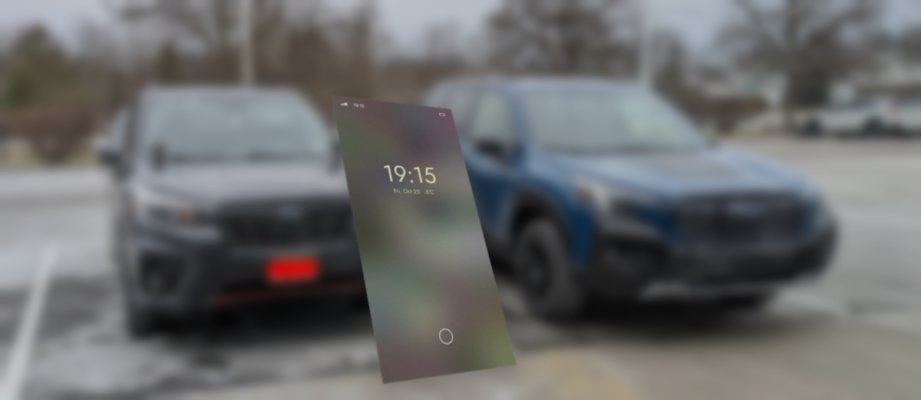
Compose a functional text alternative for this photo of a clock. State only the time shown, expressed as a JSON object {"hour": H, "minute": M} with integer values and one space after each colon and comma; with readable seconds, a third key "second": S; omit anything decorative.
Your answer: {"hour": 19, "minute": 15}
